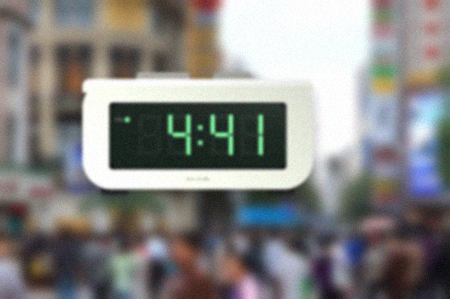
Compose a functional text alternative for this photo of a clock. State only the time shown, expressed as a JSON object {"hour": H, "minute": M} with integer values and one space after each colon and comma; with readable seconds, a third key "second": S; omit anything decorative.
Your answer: {"hour": 4, "minute": 41}
